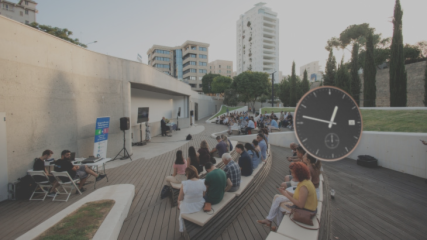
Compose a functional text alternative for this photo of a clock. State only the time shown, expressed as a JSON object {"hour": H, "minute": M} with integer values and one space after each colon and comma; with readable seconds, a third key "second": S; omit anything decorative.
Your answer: {"hour": 12, "minute": 47}
